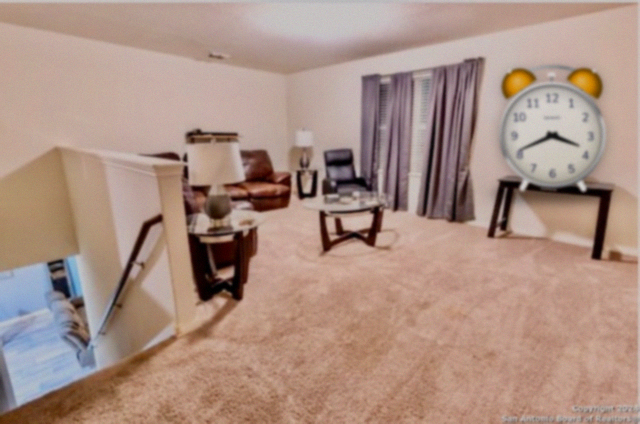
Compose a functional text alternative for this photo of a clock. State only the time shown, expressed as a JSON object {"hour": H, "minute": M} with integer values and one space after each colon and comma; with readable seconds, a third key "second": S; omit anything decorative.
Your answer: {"hour": 3, "minute": 41}
